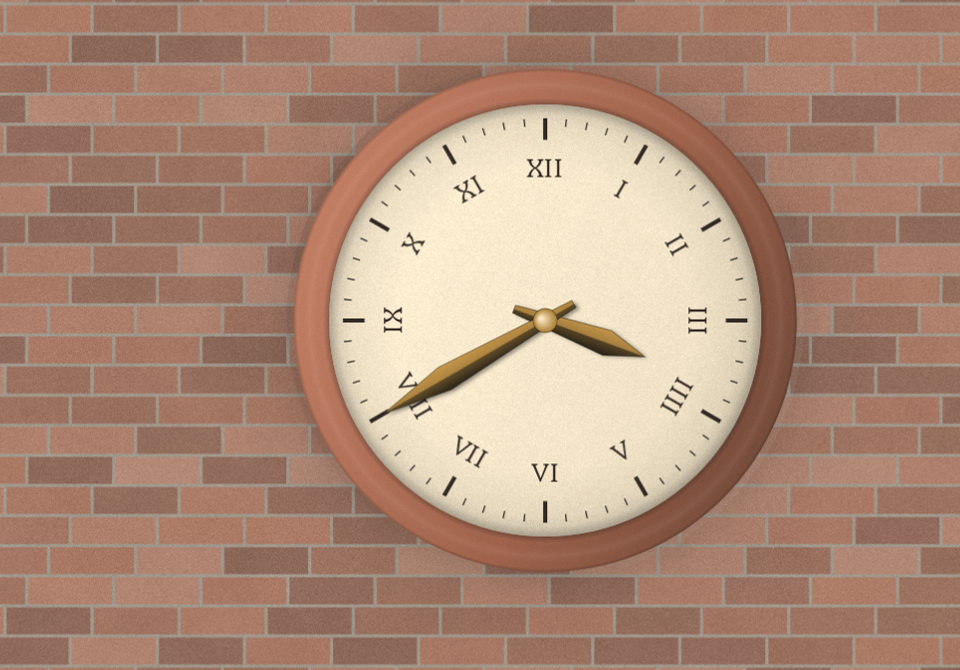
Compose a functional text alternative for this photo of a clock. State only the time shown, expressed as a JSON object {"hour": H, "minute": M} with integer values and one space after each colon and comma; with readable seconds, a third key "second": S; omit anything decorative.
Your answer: {"hour": 3, "minute": 40}
